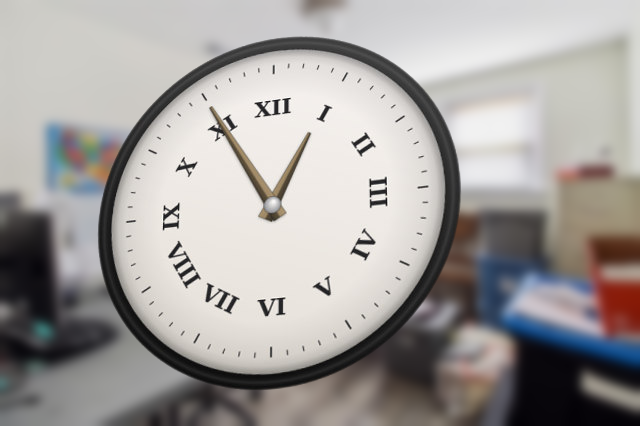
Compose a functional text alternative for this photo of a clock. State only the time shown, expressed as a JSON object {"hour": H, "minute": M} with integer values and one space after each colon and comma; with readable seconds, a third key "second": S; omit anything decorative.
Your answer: {"hour": 12, "minute": 55}
